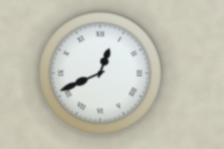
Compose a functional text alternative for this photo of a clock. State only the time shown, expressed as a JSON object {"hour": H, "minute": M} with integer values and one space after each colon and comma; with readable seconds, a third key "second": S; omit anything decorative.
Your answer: {"hour": 12, "minute": 41}
